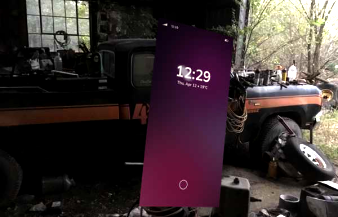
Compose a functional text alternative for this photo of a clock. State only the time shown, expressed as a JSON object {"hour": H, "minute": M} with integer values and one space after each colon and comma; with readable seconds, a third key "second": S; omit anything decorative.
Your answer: {"hour": 12, "minute": 29}
